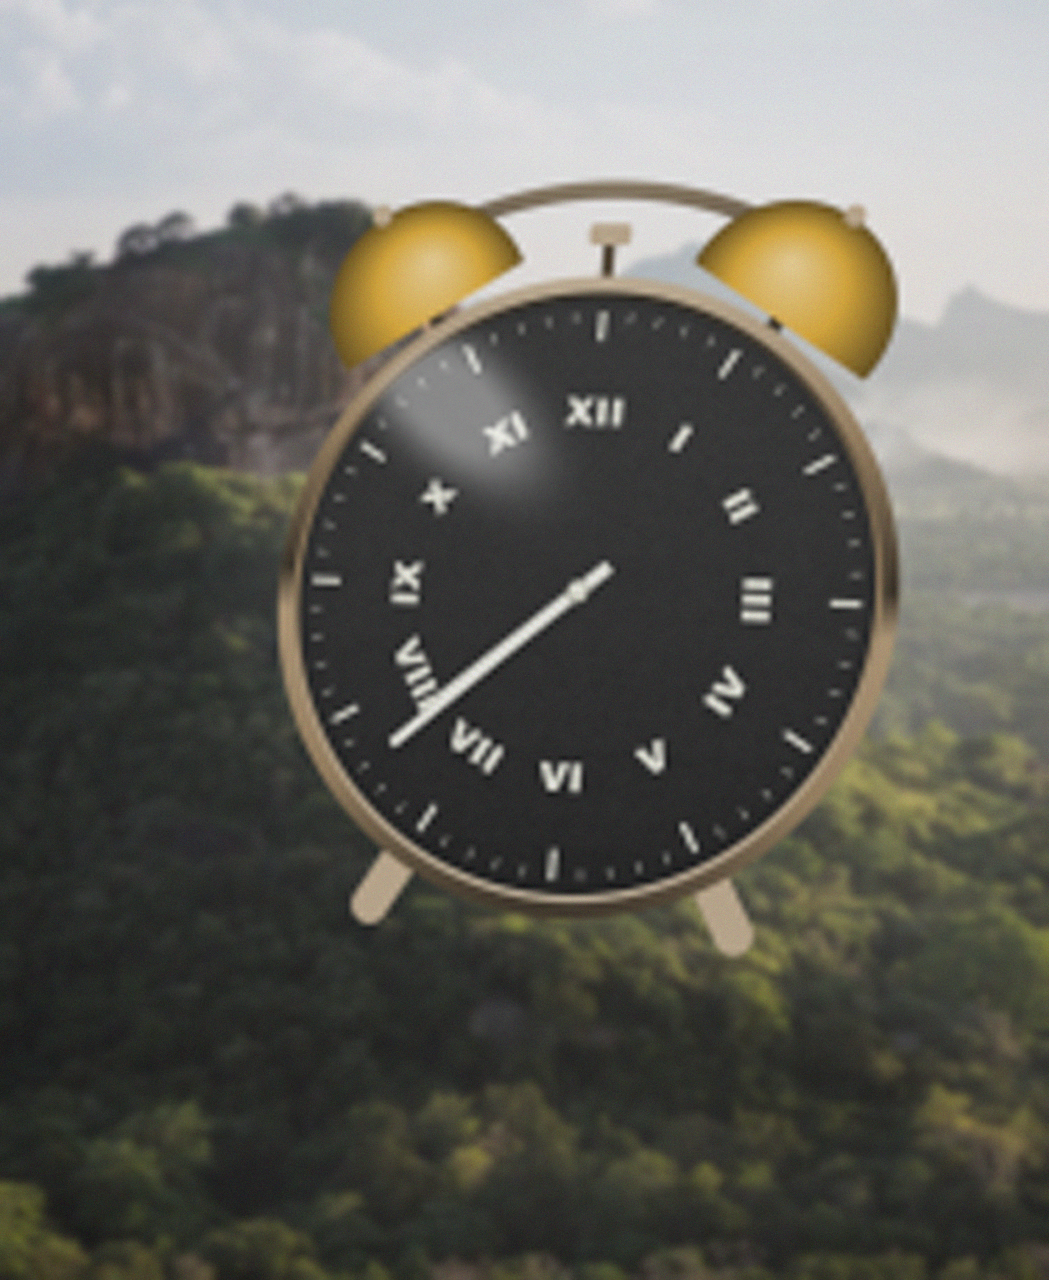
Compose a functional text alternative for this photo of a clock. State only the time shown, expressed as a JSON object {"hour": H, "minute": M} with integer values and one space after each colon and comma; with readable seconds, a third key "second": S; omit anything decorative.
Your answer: {"hour": 7, "minute": 38}
